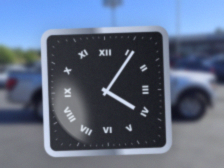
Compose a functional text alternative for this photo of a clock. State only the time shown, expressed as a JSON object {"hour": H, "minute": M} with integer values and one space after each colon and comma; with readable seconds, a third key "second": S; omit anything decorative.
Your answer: {"hour": 4, "minute": 6}
